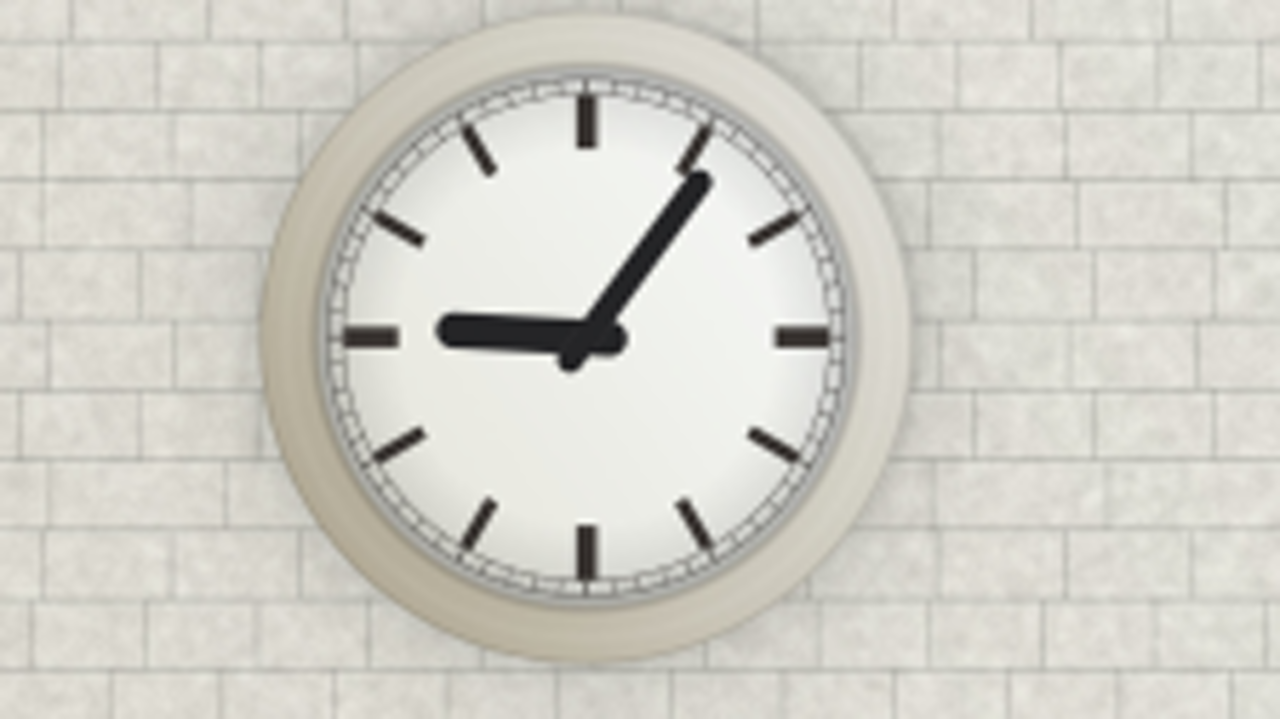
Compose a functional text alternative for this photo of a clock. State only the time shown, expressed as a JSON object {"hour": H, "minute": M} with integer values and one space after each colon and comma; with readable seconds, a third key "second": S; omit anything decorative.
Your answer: {"hour": 9, "minute": 6}
